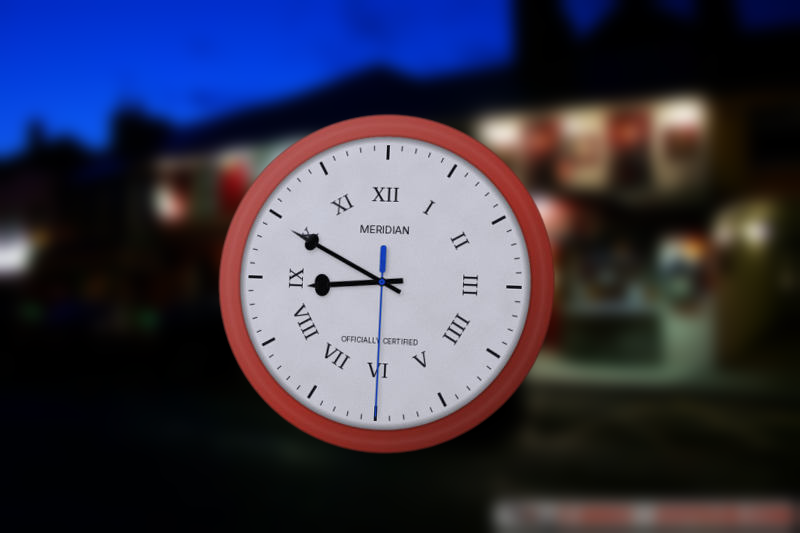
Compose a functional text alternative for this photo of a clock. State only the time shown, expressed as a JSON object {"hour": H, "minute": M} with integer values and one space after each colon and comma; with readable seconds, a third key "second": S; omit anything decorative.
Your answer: {"hour": 8, "minute": 49, "second": 30}
